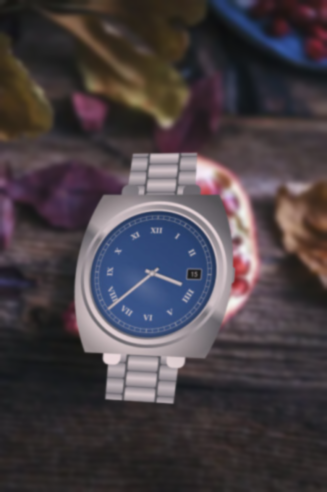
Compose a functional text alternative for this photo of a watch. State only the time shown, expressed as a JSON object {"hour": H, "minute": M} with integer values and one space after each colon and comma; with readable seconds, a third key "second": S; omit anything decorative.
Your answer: {"hour": 3, "minute": 38}
